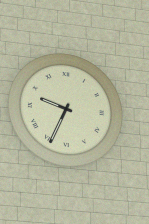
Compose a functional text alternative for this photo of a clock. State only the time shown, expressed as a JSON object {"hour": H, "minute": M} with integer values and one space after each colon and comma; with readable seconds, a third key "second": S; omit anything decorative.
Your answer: {"hour": 9, "minute": 34}
